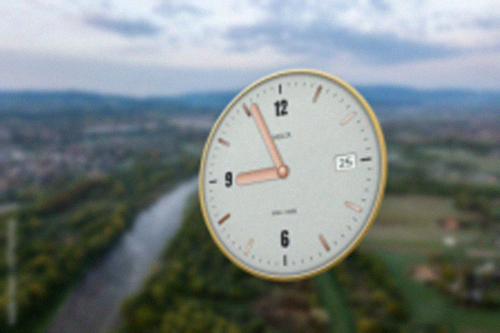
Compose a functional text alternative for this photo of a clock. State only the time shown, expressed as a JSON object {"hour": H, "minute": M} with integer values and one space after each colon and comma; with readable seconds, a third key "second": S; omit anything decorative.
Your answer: {"hour": 8, "minute": 56}
